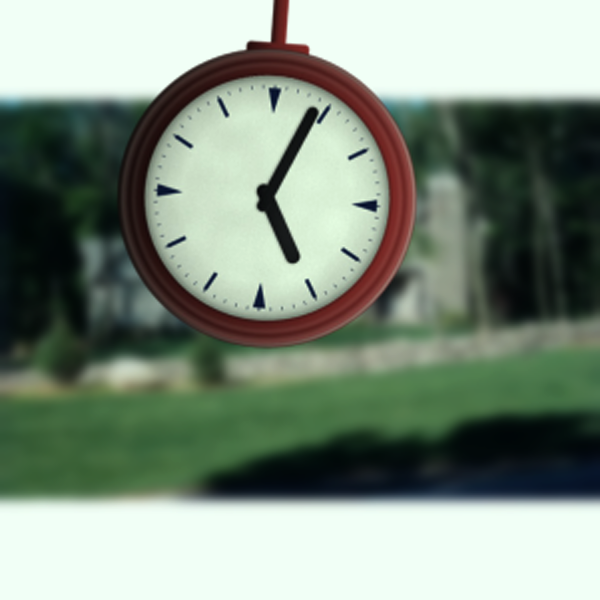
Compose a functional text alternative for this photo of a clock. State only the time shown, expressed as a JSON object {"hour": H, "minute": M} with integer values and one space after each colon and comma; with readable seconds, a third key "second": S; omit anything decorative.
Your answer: {"hour": 5, "minute": 4}
